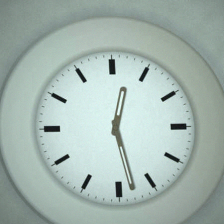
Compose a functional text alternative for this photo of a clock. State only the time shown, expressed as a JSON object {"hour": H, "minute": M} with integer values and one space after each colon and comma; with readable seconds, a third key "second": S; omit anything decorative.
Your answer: {"hour": 12, "minute": 28}
